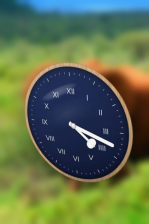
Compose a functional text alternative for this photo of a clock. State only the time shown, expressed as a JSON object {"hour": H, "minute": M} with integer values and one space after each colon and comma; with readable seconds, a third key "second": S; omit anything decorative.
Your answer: {"hour": 4, "minute": 18}
